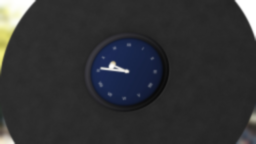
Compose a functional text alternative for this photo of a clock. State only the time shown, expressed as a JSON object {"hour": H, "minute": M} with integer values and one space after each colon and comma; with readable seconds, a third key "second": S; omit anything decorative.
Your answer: {"hour": 9, "minute": 46}
